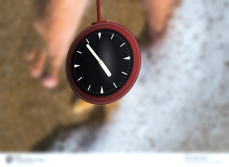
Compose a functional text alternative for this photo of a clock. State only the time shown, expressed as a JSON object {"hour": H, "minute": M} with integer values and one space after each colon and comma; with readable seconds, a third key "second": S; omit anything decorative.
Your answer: {"hour": 4, "minute": 54}
